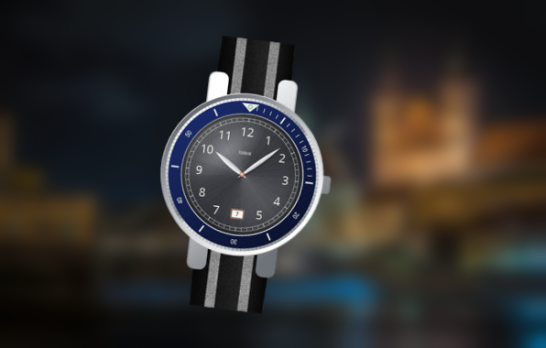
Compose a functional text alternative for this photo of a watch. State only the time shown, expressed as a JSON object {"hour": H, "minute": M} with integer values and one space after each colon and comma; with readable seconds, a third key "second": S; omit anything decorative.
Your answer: {"hour": 10, "minute": 8}
